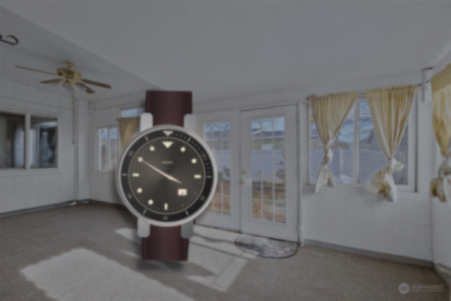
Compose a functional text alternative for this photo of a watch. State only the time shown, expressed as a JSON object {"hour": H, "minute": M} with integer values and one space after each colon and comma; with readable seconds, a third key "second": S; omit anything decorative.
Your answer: {"hour": 3, "minute": 50}
